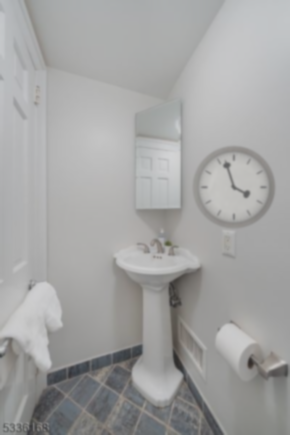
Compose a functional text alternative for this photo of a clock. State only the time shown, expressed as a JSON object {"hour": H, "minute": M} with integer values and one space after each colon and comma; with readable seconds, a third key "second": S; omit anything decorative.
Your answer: {"hour": 3, "minute": 57}
